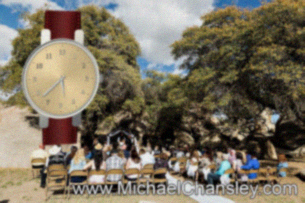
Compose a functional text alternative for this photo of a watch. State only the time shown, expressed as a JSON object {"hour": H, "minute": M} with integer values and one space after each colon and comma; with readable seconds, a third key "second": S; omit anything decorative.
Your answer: {"hour": 5, "minute": 38}
